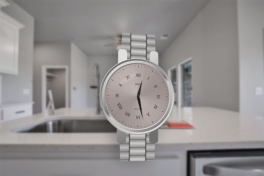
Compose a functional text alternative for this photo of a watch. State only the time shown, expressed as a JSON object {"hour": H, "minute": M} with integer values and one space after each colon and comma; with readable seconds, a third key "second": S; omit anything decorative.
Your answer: {"hour": 12, "minute": 28}
